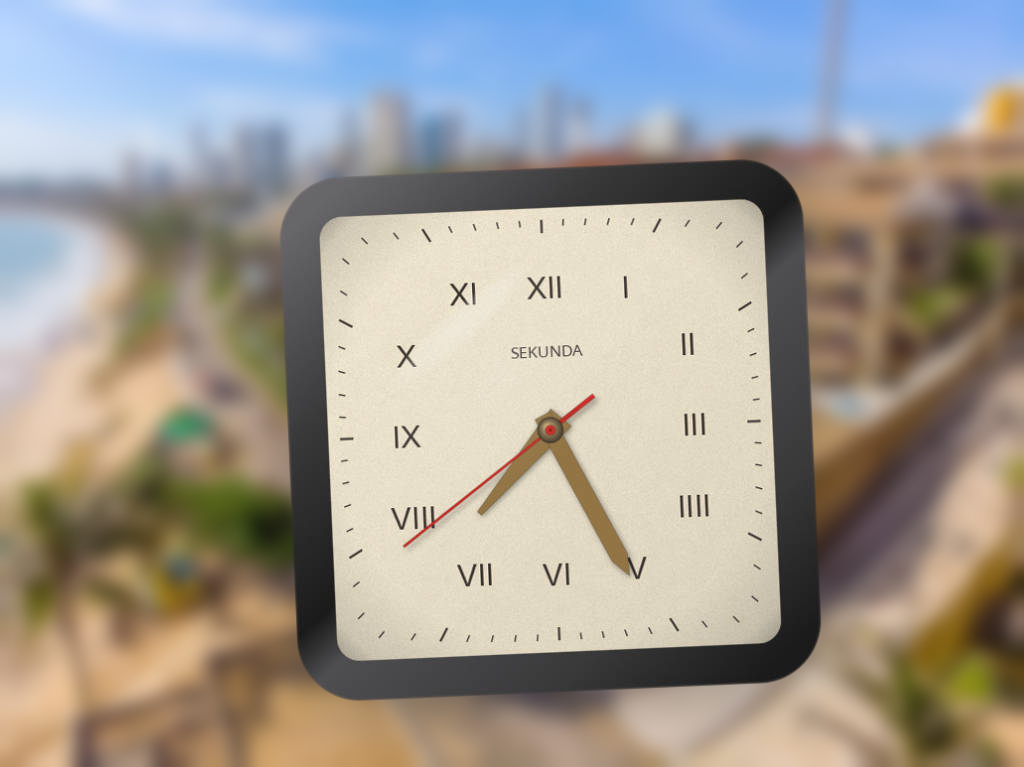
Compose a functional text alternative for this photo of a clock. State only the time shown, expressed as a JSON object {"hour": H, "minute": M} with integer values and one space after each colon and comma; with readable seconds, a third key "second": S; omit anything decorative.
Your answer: {"hour": 7, "minute": 25, "second": 39}
